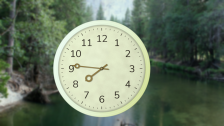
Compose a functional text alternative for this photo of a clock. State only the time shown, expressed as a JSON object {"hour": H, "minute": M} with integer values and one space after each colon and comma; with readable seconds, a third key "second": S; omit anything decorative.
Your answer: {"hour": 7, "minute": 46}
